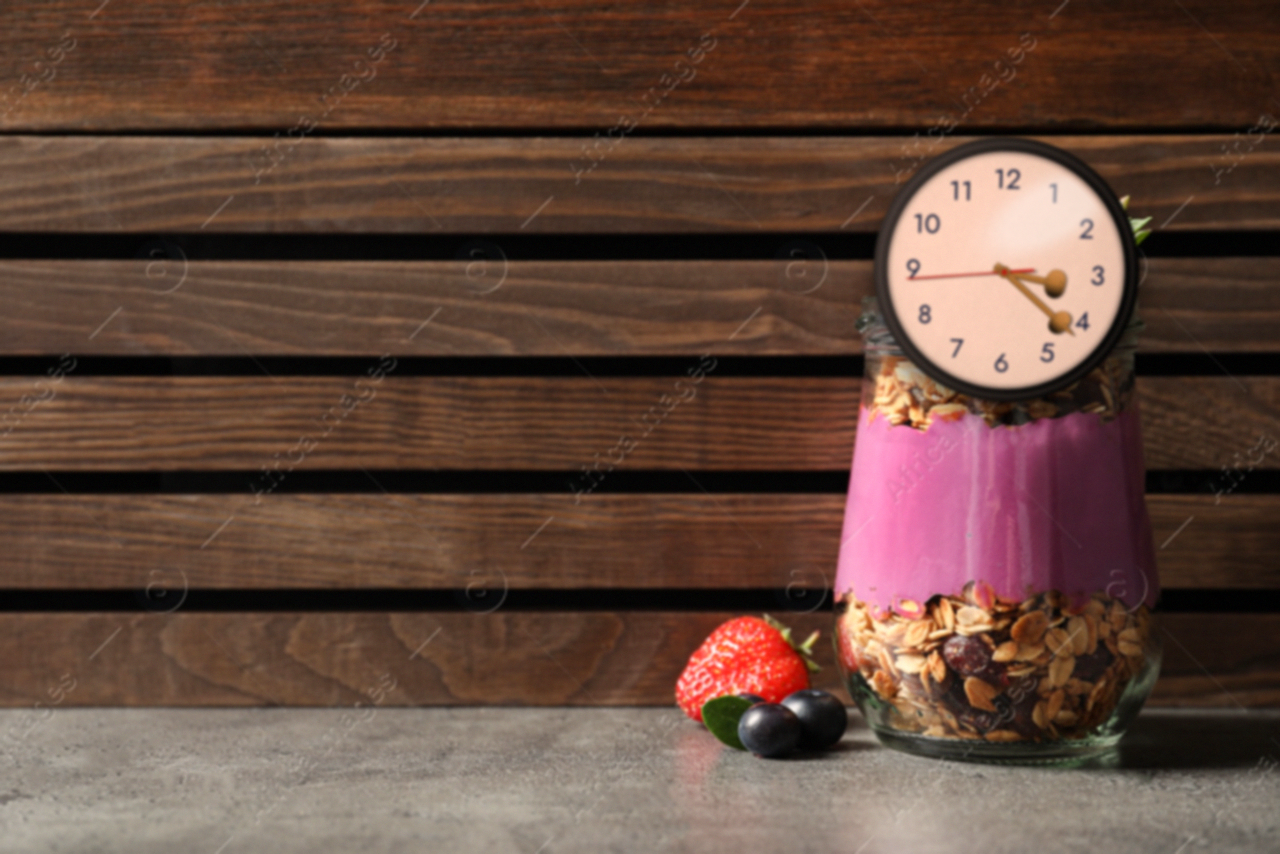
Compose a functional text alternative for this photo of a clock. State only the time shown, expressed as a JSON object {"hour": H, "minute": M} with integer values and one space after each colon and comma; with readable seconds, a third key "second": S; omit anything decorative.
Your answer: {"hour": 3, "minute": 21, "second": 44}
